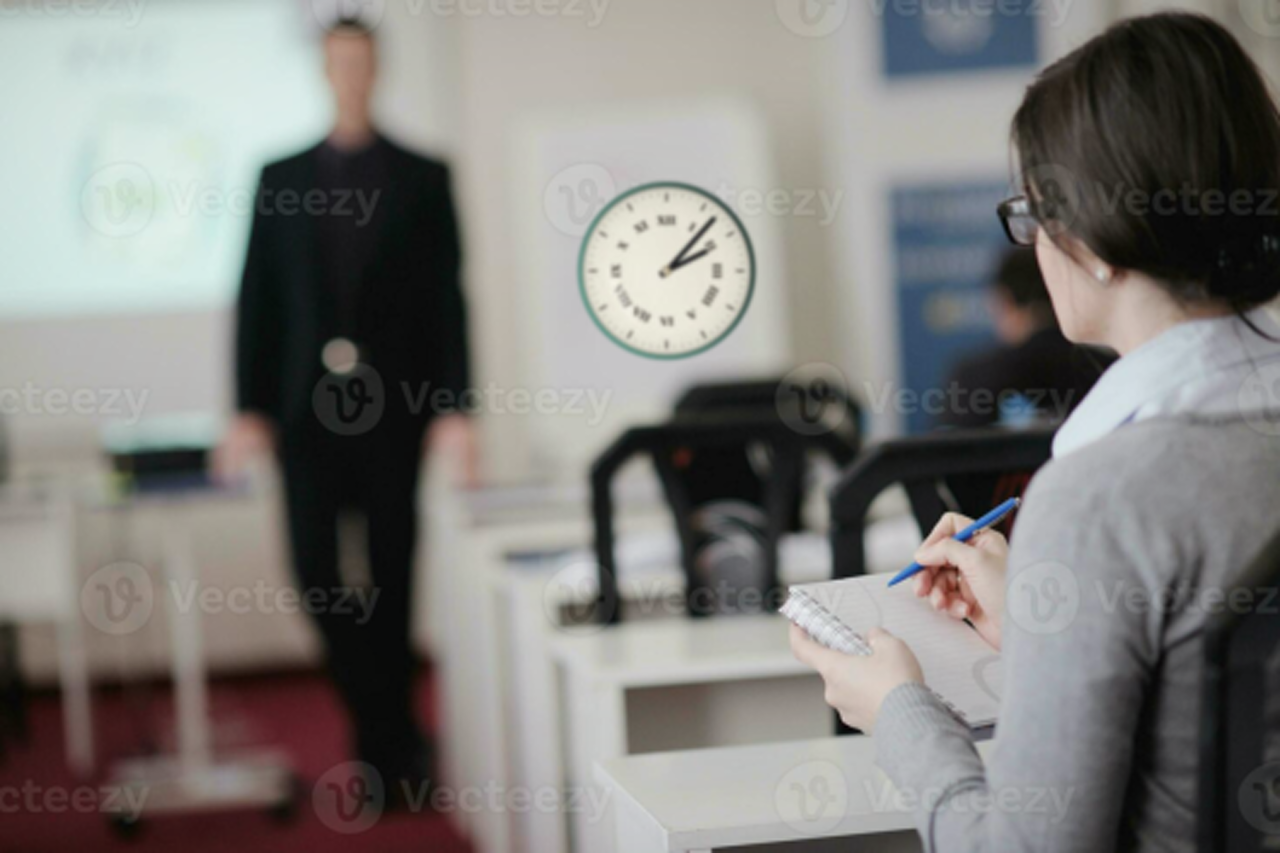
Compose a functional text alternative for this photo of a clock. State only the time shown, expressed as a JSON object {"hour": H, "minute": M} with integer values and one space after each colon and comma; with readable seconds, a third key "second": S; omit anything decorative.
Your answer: {"hour": 2, "minute": 7}
